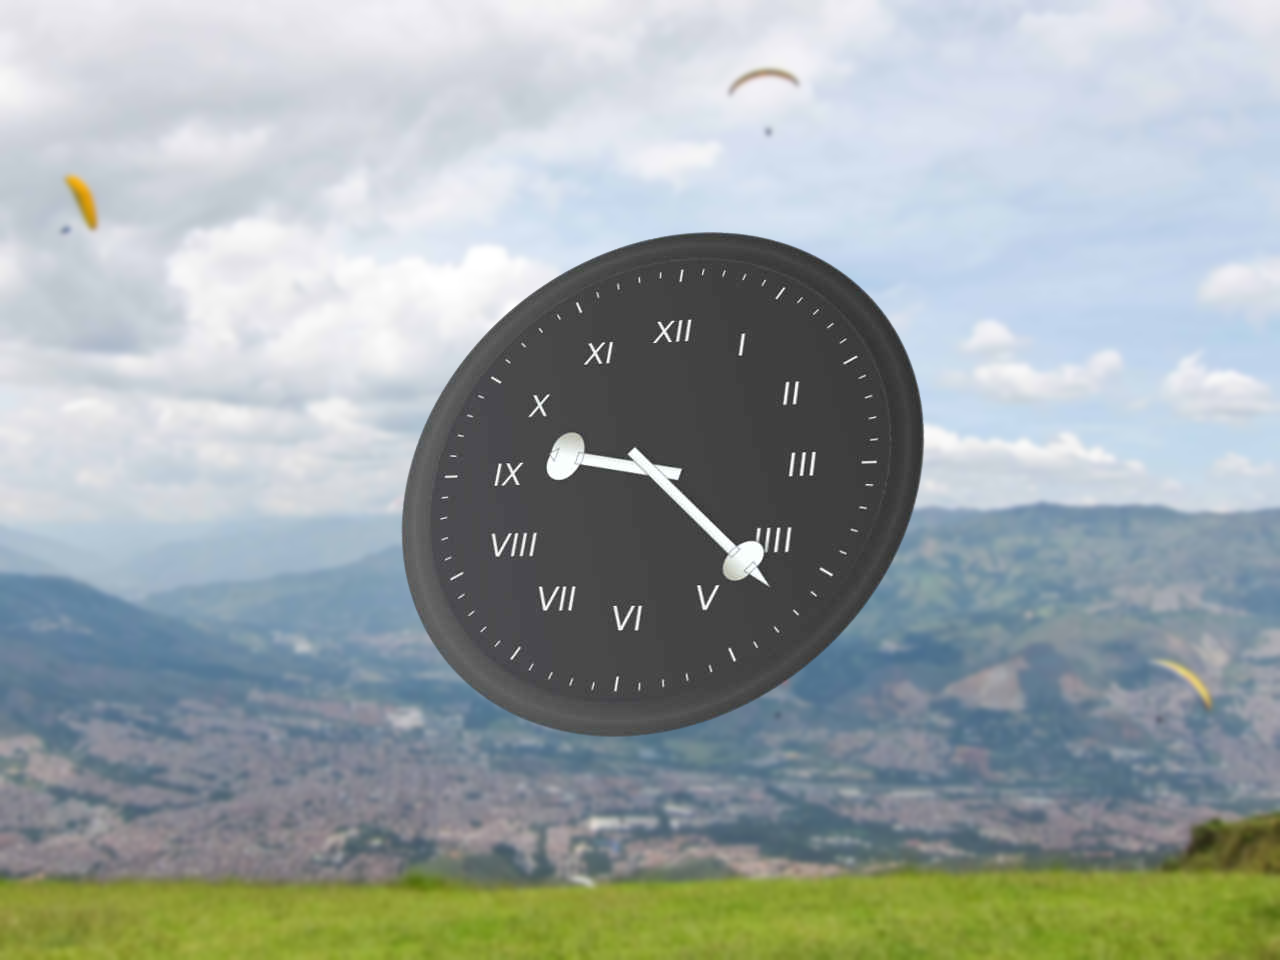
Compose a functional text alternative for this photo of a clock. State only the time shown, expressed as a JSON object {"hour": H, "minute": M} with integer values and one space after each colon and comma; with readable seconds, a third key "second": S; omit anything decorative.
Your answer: {"hour": 9, "minute": 22}
